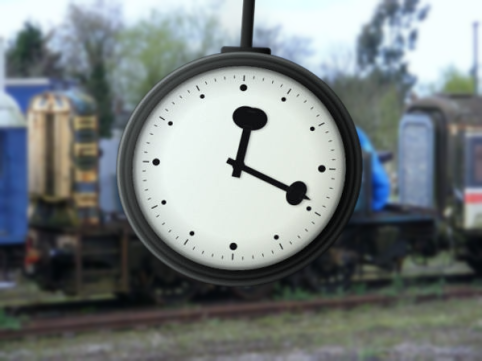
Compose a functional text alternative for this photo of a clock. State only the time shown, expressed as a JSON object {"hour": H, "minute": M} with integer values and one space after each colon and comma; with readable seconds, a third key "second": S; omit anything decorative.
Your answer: {"hour": 12, "minute": 19}
